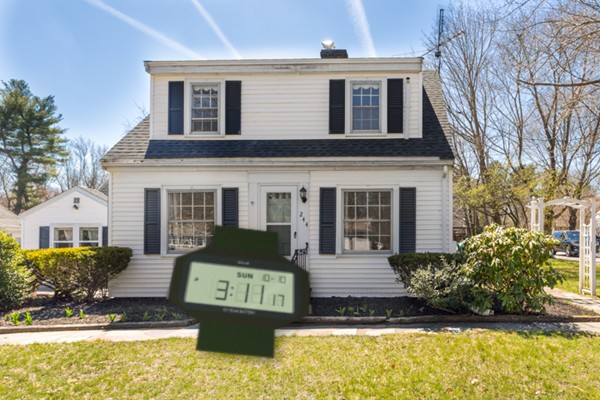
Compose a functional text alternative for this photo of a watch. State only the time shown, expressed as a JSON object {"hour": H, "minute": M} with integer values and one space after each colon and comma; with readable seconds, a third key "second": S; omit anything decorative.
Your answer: {"hour": 3, "minute": 11, "second": 17}
